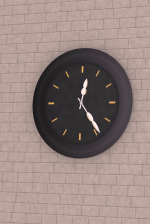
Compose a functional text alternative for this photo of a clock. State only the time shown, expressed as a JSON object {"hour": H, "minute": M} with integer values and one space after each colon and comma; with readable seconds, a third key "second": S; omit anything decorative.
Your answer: {"hour": 12, "minute": 24}
